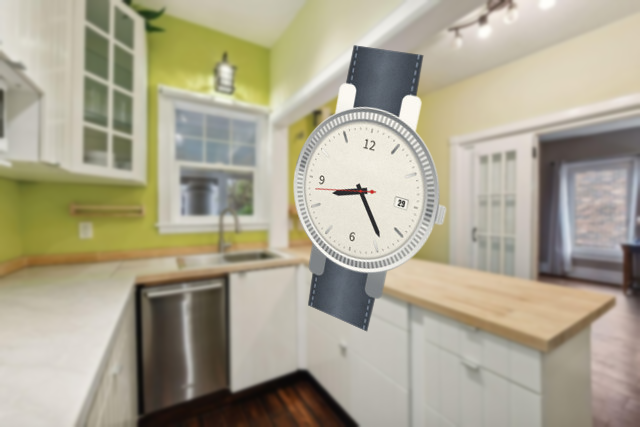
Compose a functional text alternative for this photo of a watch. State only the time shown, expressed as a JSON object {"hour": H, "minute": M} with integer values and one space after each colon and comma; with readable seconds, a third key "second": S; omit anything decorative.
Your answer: {"hour": 8, "minute": 23, "second": 43}
